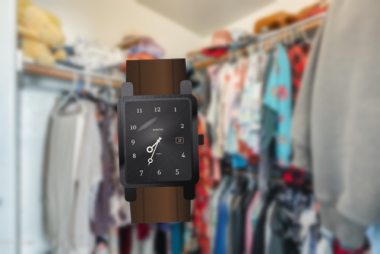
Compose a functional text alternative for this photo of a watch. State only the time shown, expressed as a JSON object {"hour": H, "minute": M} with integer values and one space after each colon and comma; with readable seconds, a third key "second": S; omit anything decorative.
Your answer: {"hour": 7, "minute": 34}
